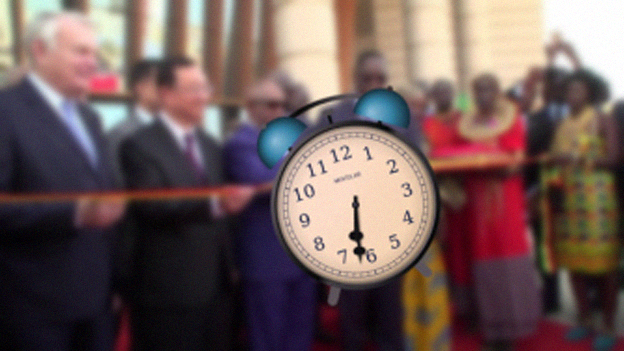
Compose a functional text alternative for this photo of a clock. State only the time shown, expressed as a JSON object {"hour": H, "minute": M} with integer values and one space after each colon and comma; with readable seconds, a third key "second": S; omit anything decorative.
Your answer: {"hour": 6, "minute": 32}
